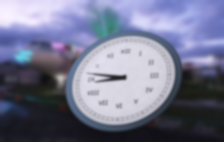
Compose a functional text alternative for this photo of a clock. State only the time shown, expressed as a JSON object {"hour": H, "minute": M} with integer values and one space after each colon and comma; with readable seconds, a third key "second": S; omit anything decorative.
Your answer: {"hour": 8, "minute": 47}
